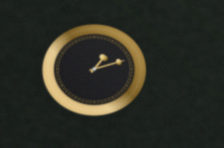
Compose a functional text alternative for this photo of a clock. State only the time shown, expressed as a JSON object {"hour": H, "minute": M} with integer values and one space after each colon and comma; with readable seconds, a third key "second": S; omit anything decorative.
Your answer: {"hour": 1, "minute": 12}
